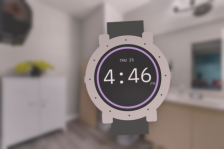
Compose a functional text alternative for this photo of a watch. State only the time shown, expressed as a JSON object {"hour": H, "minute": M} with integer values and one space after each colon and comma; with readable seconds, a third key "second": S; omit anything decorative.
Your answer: {"hour": 4, "minute": 46}
